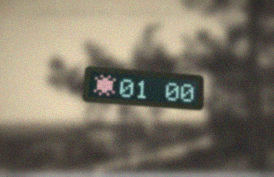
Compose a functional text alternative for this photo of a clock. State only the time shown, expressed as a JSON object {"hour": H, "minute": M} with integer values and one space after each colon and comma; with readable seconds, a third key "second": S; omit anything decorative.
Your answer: {"hour": 1, "minute": 0}
